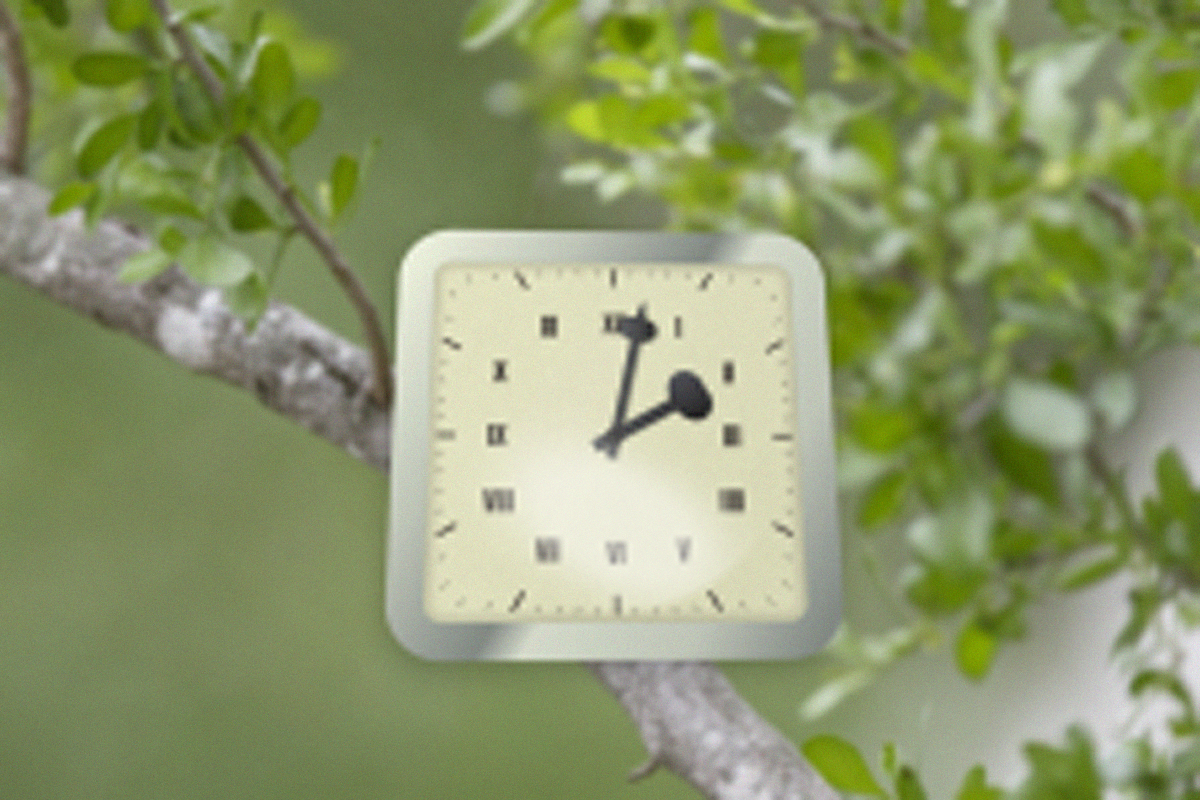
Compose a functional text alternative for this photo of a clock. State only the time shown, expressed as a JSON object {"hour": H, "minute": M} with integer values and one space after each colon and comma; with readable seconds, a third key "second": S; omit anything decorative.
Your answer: {"hour": 2, "minute": 2}
